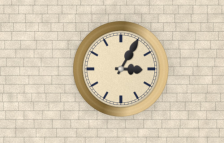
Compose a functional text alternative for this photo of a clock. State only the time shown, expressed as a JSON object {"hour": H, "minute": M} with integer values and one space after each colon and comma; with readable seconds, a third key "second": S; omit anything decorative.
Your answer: {"hour": 3, "minute": 5}
